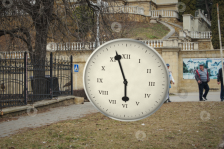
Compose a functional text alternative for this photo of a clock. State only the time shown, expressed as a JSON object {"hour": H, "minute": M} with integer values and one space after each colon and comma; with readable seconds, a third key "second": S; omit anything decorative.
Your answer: {"hour": 5, "minute": 57}
